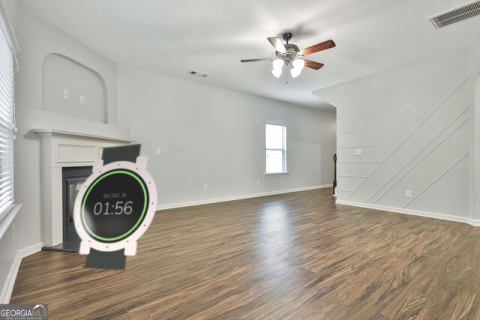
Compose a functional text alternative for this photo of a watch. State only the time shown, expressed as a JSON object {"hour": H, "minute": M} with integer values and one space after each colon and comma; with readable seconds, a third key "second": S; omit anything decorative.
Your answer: {"hour": 1, "minute": 56}
